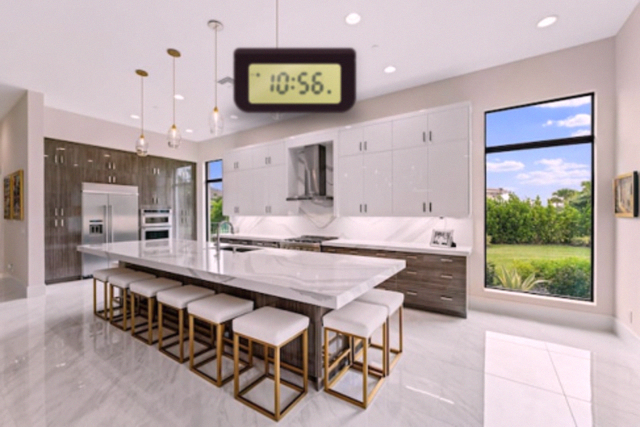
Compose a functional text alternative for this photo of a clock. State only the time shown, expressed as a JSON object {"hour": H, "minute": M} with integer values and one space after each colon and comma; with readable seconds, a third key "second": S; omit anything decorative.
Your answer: {"hour": 10, "minute": 56}
